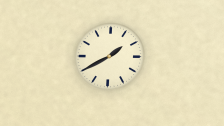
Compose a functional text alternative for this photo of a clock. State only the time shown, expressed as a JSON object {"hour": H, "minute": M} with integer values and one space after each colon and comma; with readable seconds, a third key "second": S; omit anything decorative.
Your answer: {"hour": 1, "minute": 40}
